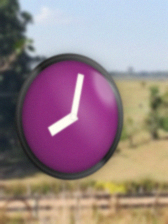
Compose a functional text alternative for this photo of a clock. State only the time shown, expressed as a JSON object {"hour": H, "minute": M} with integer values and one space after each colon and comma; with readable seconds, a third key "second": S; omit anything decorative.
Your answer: {"hour": 8, "minute": 2}
